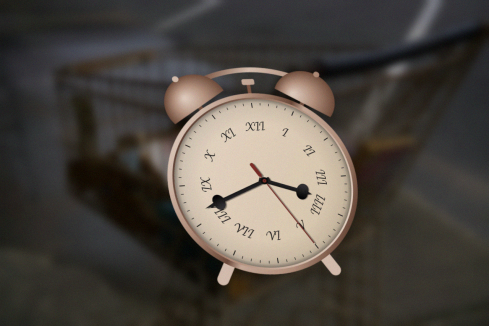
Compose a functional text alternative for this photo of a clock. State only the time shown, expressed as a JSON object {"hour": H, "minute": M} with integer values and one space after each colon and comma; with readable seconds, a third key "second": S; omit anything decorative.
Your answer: {"hour": 3, "minute": 41, "second": 25}
